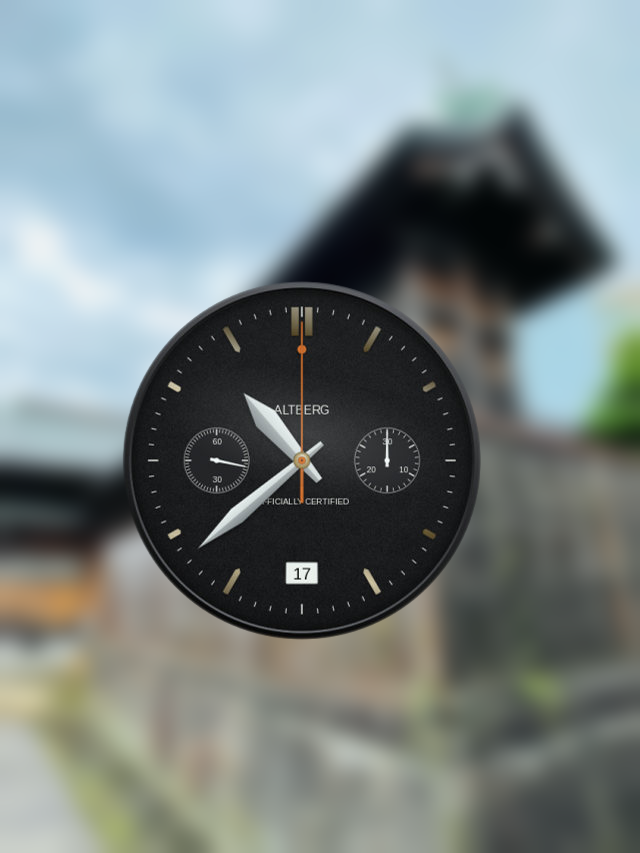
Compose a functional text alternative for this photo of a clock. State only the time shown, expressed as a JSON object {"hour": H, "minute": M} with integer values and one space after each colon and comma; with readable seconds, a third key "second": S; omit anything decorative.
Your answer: {"hour": 10, "minute": 38, "second": 17}
